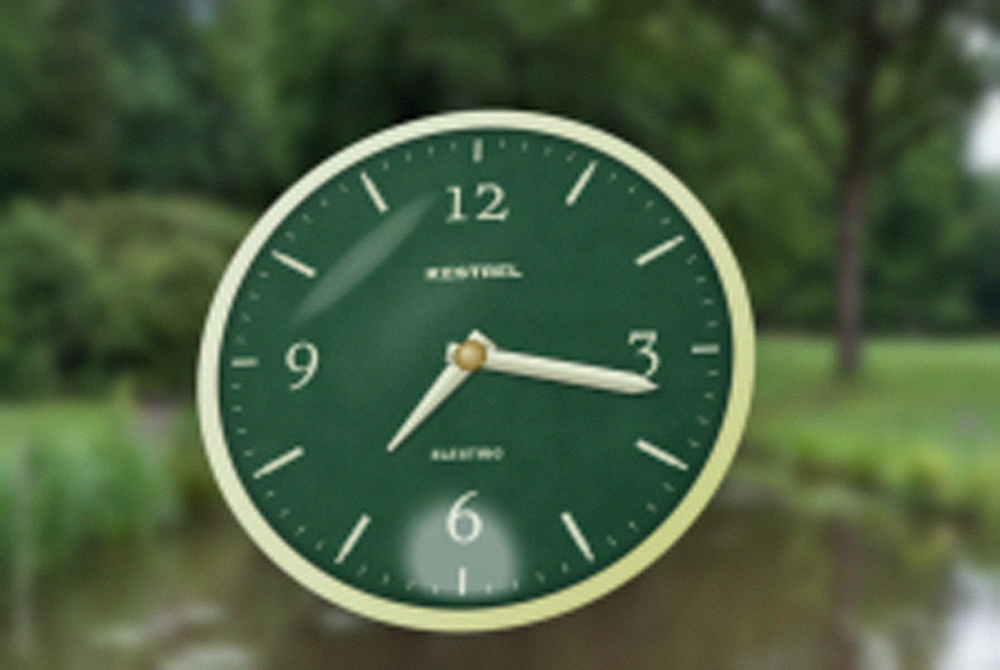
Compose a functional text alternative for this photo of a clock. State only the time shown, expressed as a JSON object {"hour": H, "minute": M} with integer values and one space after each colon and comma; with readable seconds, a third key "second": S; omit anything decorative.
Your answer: {"hour": 7, "minute": 17}
